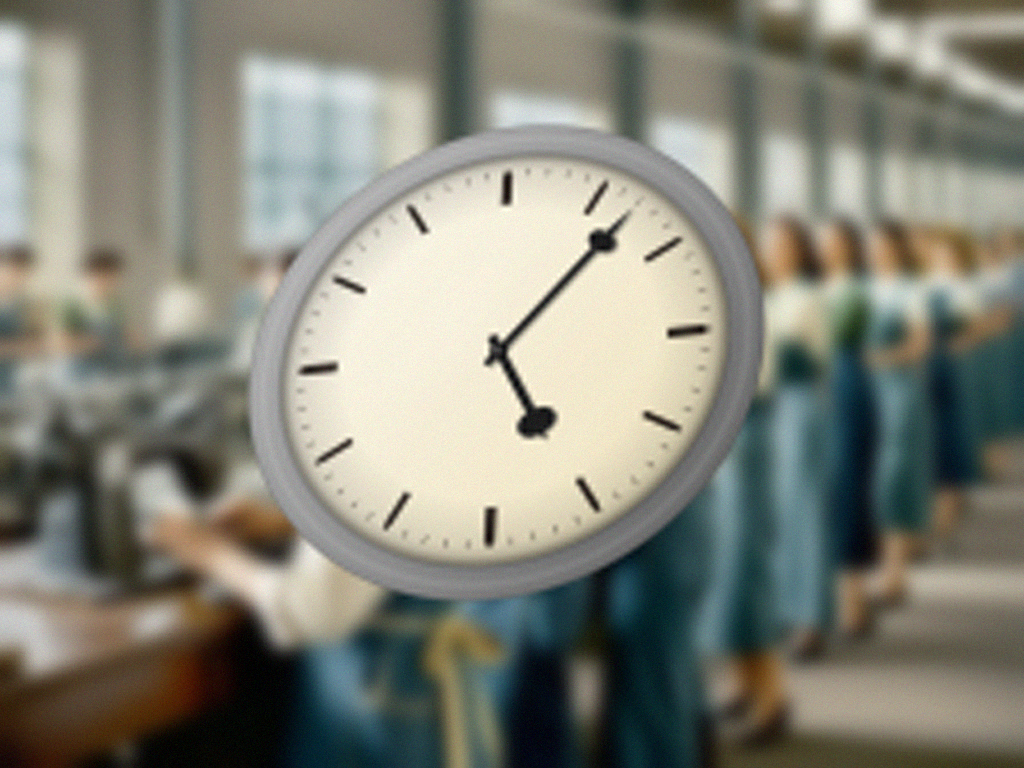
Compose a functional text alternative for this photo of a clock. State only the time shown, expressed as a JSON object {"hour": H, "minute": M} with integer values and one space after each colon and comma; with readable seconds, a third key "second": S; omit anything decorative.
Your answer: {"hour": 5, "minute": 7}
